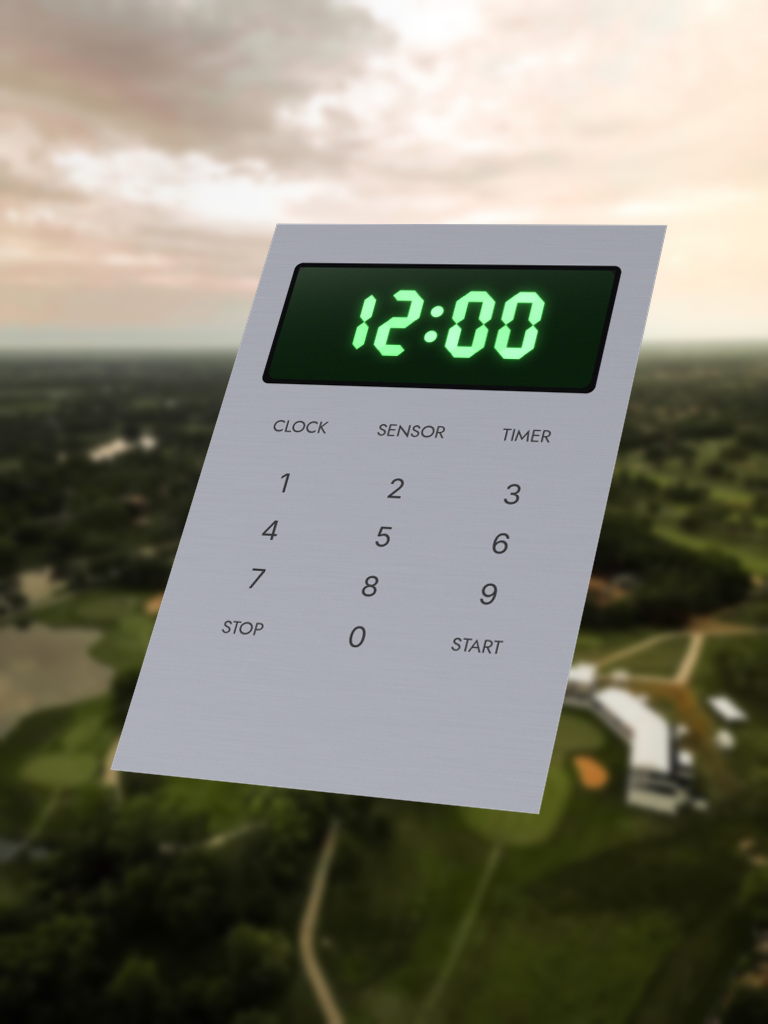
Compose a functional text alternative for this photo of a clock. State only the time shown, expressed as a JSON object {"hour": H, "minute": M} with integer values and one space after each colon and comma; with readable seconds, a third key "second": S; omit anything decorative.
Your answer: {"hour": 12, "minute": 0}
